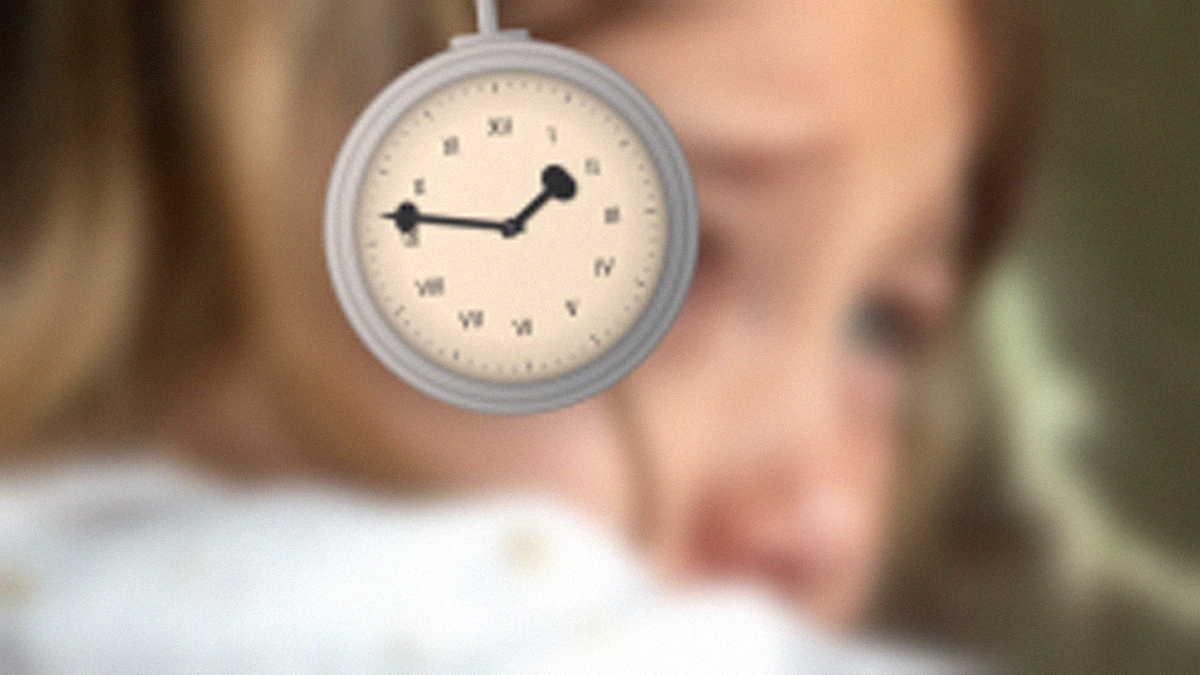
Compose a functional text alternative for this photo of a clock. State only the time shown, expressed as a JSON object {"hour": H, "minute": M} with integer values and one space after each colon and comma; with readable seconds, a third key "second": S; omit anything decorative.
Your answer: {"hour": 1, "minute": 47}
